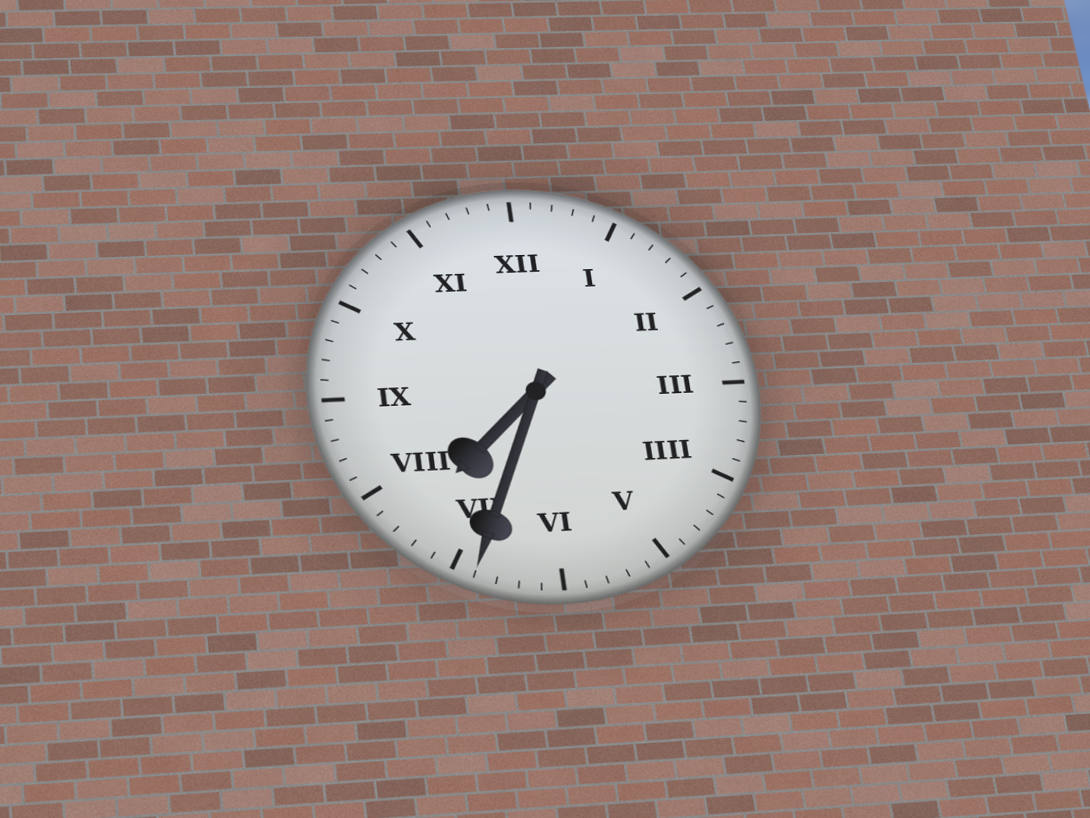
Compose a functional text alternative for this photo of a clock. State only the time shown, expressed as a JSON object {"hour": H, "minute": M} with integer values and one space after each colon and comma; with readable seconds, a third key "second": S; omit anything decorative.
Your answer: {"hour": 7, "minute": 34}
